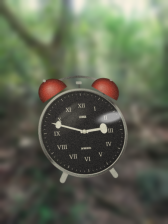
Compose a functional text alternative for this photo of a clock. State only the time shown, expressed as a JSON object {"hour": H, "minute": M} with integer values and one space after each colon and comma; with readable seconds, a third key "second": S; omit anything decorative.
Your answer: {"hour": 2, "minute": 48}
